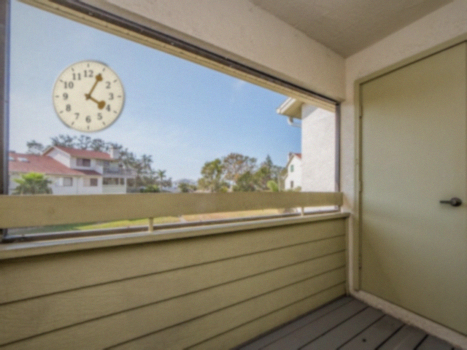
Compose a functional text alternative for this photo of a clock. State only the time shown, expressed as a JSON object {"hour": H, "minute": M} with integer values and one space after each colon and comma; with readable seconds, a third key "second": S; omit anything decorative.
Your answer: {"hour": 4, "minute": 5}
